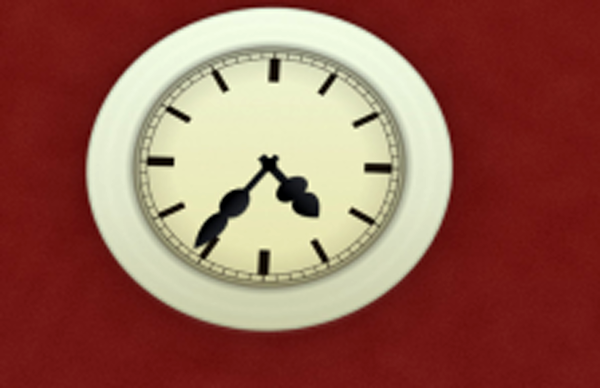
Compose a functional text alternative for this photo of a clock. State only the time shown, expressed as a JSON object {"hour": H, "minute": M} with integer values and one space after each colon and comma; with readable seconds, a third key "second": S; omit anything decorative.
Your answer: {"hour": 4, "minute": 36}
